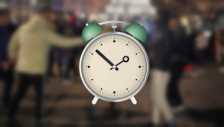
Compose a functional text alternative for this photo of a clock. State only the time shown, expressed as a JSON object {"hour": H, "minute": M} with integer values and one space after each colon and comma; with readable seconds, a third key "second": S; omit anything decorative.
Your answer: {"hour": 1, "minute": 52}
